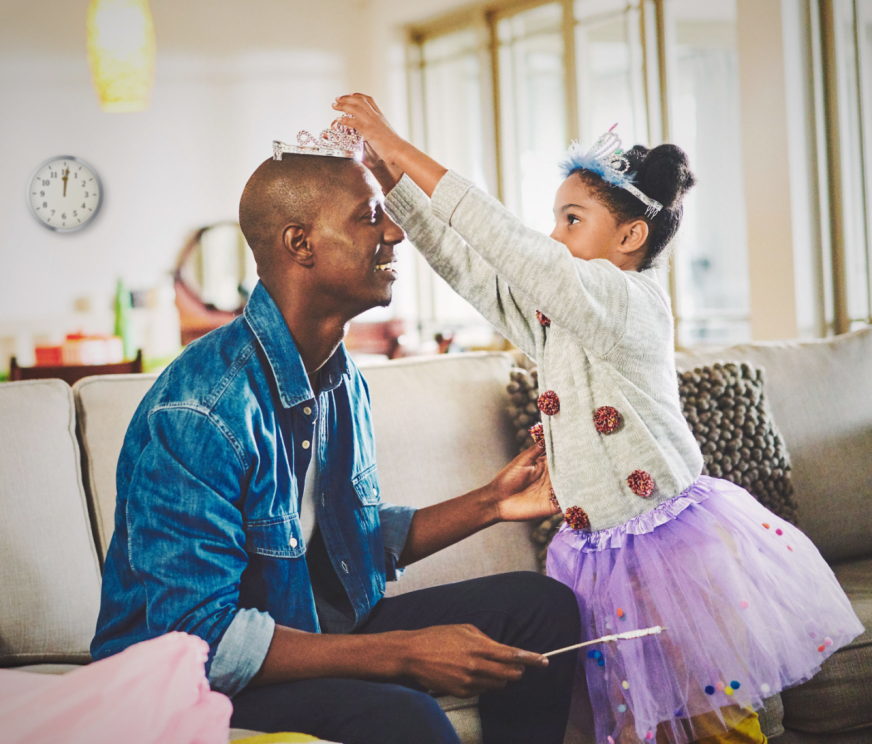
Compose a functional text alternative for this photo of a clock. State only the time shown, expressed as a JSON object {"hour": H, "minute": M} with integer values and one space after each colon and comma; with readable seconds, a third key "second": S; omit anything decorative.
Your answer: {"hour": 12, "minute": 1}
